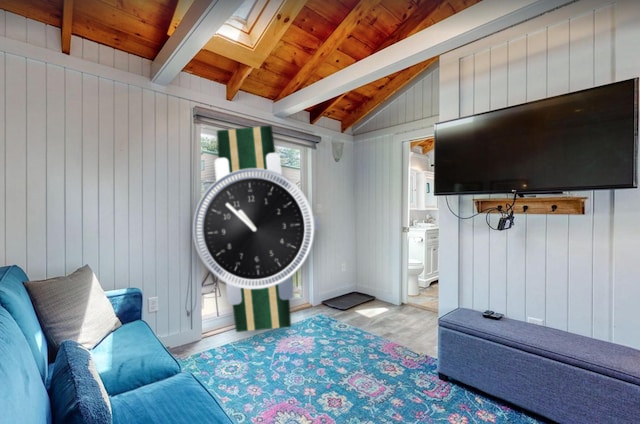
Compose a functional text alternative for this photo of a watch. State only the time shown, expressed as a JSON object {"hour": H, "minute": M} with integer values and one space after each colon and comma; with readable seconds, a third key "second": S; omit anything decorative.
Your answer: {"hour": 10, "minute": 53}
